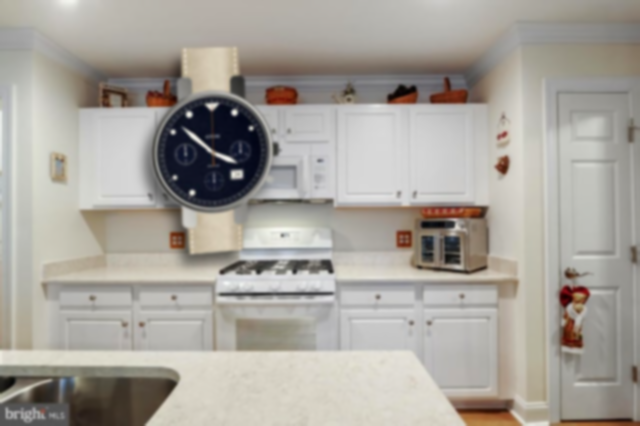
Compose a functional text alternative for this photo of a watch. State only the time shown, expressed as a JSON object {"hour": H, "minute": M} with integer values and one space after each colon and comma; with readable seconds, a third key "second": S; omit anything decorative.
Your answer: {"hour": 3, "minute": 52}
